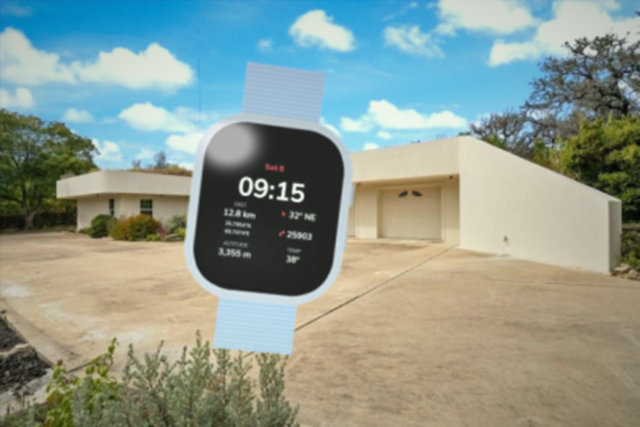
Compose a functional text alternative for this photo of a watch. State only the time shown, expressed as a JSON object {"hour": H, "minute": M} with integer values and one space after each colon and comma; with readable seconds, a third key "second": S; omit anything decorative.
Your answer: {"hour": 9, "minute": 15}
